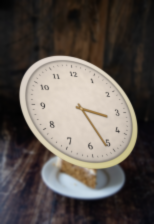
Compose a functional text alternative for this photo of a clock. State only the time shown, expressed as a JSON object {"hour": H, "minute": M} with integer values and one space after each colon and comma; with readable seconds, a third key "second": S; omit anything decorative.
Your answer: {"hour": 3, "minute": 26}
